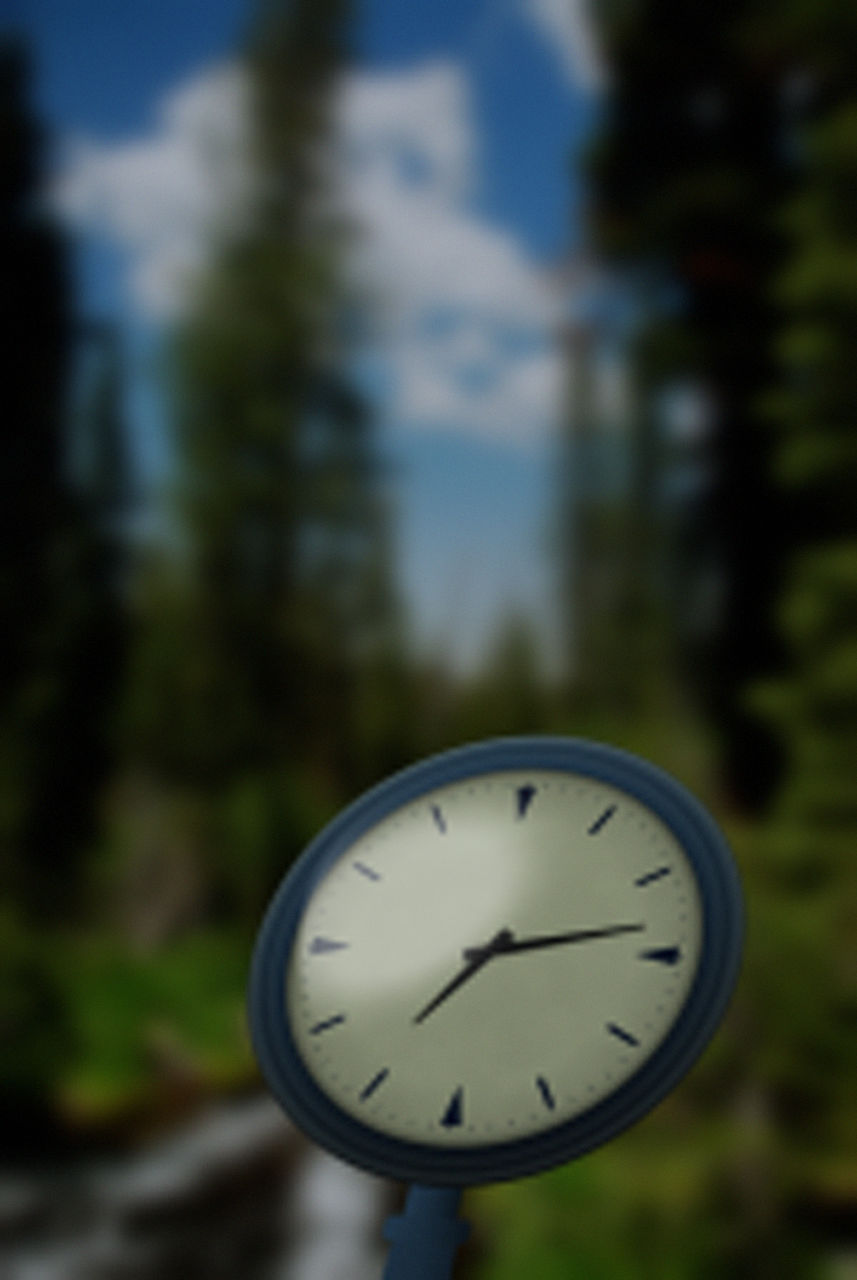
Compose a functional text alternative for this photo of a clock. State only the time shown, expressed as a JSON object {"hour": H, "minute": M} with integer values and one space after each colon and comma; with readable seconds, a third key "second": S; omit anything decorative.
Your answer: {"hour": 7, "minute": 13}
